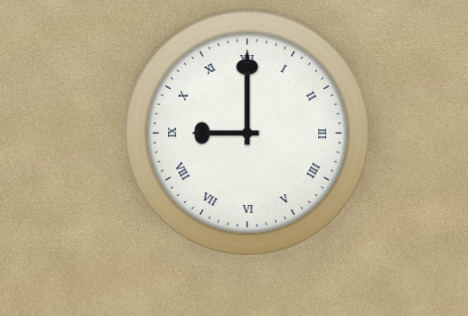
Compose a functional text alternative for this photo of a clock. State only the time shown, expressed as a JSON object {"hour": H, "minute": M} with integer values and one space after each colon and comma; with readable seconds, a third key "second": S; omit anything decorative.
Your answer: {"hour": 9, "minute": 0}
